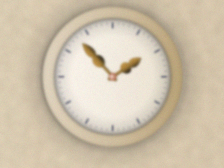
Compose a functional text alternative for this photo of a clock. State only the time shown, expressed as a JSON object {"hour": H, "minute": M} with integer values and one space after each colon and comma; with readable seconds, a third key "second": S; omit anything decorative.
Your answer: {"hour": 1, "minute": 53}
